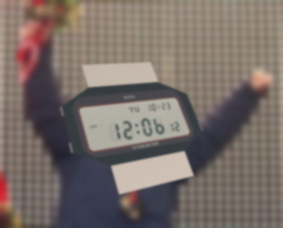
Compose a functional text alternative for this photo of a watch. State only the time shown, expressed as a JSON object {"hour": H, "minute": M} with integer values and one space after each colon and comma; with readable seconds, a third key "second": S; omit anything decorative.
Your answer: {"hour": 12, "minute": 6}
